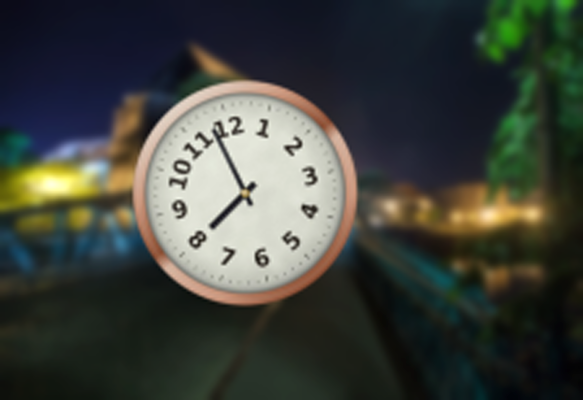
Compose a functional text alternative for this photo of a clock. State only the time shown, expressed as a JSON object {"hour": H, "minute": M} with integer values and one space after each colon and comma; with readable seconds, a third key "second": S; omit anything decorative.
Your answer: {"hour": 7, "minute": 58}
